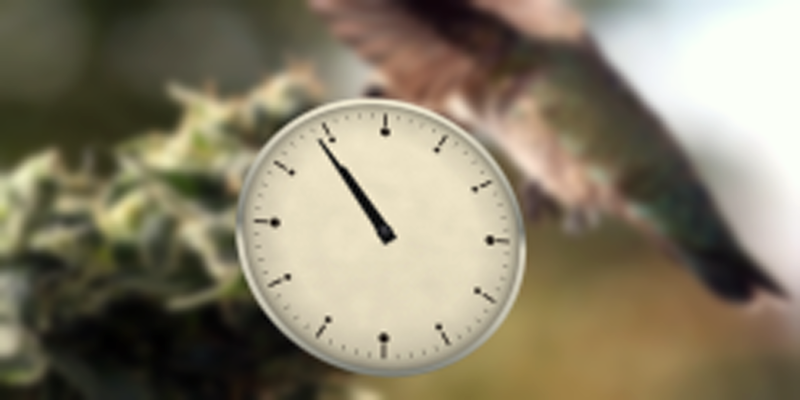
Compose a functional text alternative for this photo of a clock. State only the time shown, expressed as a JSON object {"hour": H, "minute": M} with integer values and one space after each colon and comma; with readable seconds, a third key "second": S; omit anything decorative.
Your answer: {"hour": 10, "minute": 54}
